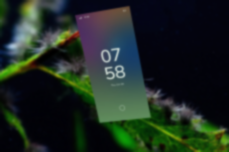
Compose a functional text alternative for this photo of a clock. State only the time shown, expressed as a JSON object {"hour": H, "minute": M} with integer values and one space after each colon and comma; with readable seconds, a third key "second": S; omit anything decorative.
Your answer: {"hour": 7, "minute": 58}
